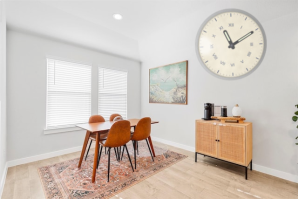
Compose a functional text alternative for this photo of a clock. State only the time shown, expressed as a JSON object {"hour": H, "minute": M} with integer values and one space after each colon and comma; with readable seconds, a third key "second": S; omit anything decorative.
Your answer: {"hour": 11, "minute": 10}
